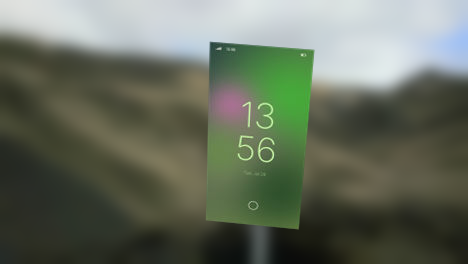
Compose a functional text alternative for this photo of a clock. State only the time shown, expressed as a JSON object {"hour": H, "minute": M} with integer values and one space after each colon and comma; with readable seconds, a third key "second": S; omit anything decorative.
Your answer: {"hour": 13, "minute": 56}
